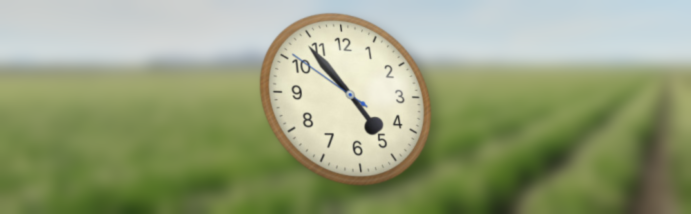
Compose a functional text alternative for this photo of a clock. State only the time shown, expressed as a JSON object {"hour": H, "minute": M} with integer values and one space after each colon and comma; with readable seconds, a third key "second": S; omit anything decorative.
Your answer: {"hour": 4, "minute": 53, "second": 51}
